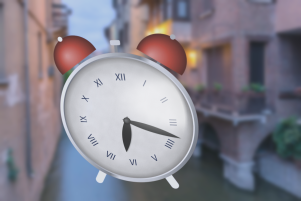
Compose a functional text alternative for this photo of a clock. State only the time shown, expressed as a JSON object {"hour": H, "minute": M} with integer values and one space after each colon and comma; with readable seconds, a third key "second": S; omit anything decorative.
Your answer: {"hour": 6, "minute": 18}
